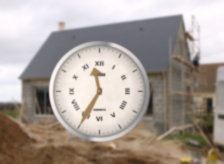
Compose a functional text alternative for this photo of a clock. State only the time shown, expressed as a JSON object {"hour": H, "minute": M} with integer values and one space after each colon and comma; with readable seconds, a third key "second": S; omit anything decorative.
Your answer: {"hour": 11, "minute": 35}
